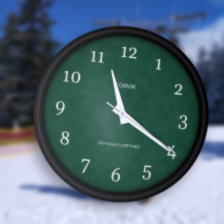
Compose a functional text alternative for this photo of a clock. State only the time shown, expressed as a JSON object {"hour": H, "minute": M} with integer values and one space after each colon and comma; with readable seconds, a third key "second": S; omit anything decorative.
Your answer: {"hour": 11, "minute": 20, "second": 20}
